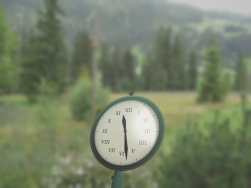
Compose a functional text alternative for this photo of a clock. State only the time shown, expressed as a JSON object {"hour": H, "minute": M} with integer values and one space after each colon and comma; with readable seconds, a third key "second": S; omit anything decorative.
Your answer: {"hour": 11, "minute": 28}
